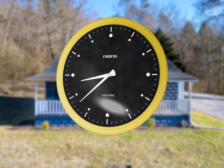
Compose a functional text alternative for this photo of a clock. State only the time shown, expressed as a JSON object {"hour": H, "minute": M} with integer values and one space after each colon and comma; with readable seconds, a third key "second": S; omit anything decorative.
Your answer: {"hour": 8, "minute": 38}
